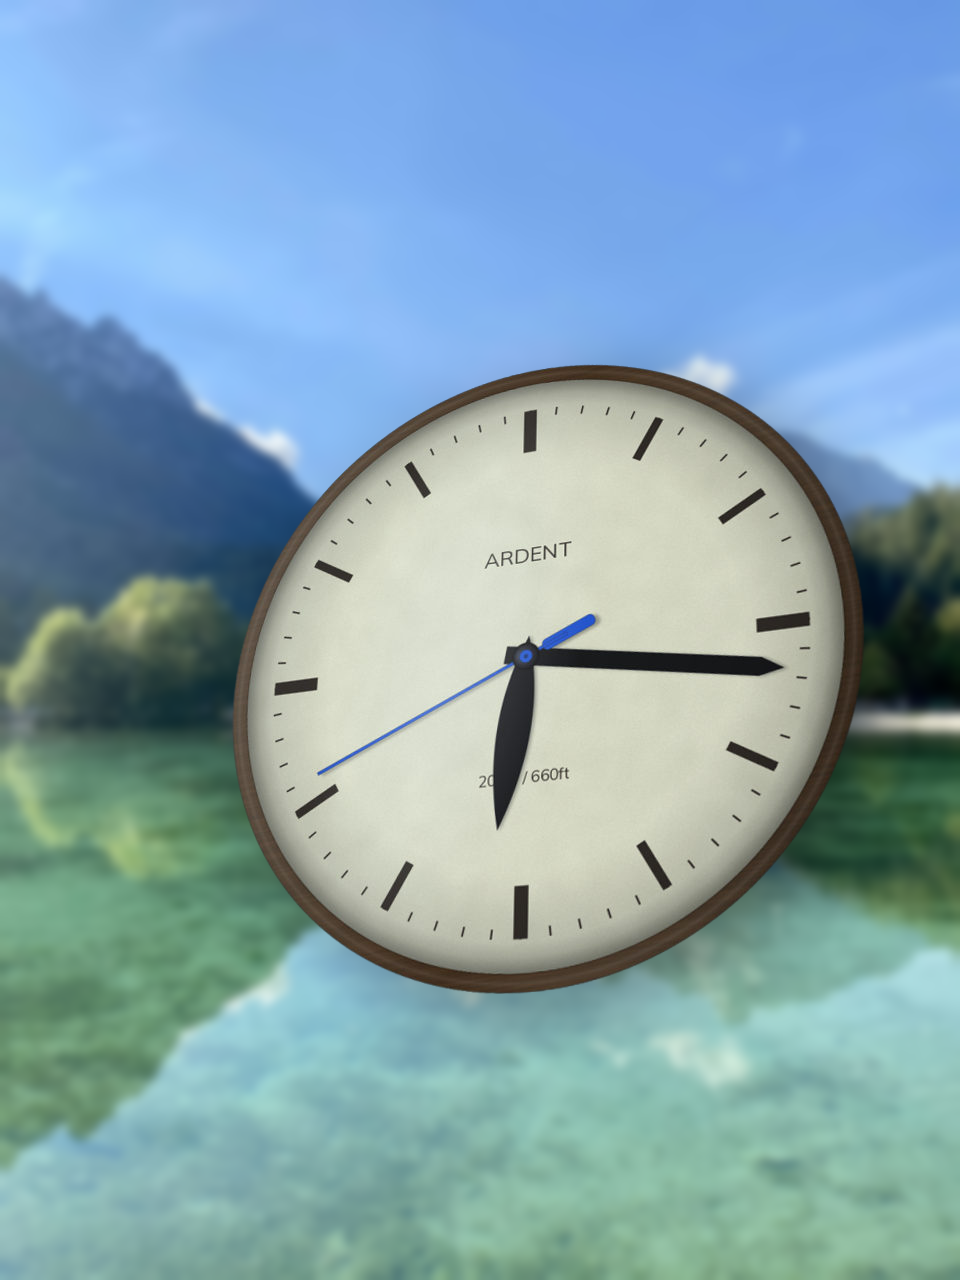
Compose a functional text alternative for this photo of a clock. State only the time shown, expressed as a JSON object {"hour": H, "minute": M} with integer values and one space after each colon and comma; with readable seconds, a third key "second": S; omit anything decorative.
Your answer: {"hour": 6, "minute": 16, "second": 41}
